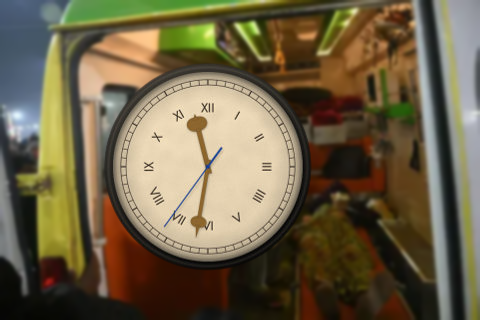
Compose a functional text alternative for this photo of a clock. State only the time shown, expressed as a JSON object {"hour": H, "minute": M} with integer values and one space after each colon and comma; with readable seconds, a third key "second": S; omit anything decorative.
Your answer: {"hour": 11, "minute": 31, "second": 36}
